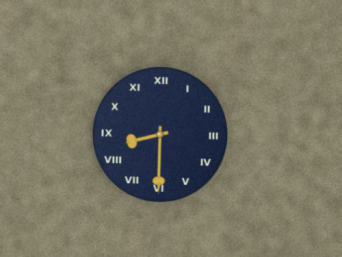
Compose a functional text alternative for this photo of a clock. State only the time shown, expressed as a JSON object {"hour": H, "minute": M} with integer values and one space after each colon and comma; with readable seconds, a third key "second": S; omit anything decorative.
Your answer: {"hour": 8, "minute": 30}
